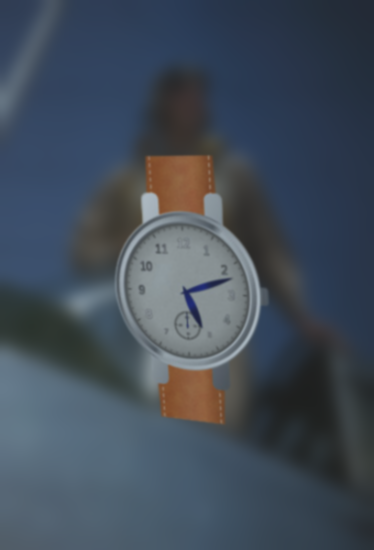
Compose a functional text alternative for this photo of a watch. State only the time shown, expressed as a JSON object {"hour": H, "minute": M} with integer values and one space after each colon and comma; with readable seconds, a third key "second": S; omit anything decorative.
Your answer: {"hour": 5, "minute": 12}
